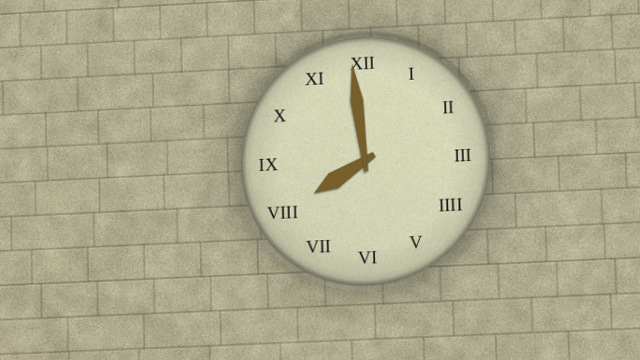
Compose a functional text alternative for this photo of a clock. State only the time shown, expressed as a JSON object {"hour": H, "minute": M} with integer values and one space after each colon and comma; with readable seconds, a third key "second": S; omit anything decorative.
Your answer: {"hour": 7, "minute": 59}
